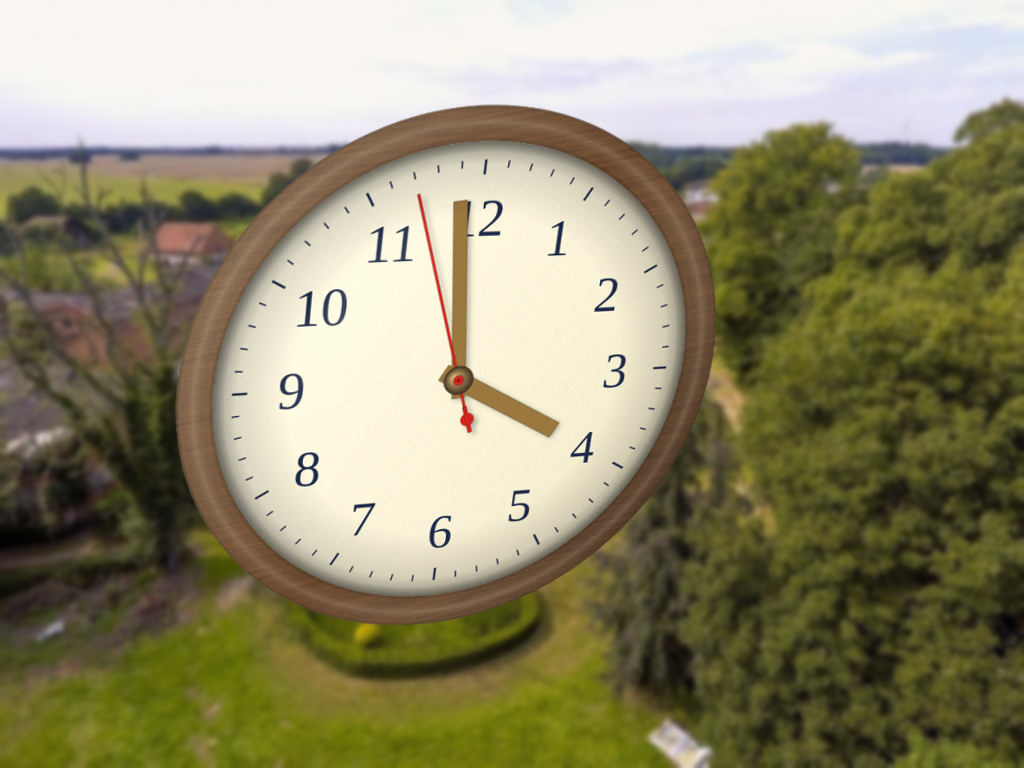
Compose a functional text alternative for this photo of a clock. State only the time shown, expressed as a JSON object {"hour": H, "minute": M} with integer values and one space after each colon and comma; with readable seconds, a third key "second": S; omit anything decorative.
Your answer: {"hour": 3, "minute": 58, "second": 57}
